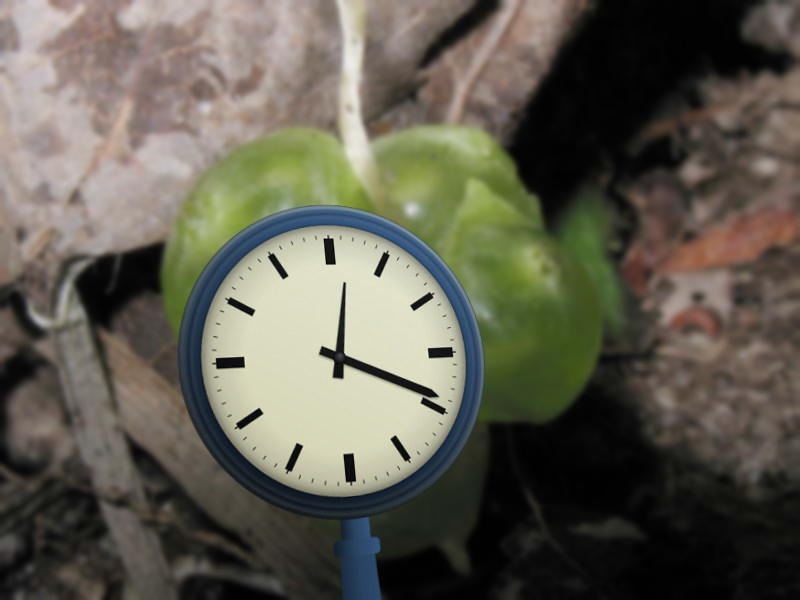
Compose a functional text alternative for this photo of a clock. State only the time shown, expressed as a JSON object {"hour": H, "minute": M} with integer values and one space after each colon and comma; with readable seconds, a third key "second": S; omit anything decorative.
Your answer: {"hour": 12, "minute": 19}
